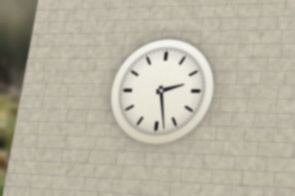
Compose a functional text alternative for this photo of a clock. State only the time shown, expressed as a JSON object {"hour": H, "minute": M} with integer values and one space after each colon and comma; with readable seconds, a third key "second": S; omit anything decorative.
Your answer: {"hour": 2, "minute": 28}
